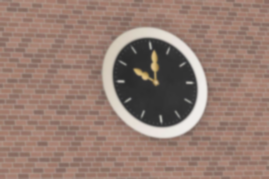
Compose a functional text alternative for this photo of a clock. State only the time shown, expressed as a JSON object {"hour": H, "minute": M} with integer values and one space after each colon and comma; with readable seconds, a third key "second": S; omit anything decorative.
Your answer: {"hour": 10, "minute": 1}
